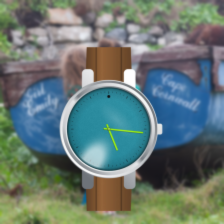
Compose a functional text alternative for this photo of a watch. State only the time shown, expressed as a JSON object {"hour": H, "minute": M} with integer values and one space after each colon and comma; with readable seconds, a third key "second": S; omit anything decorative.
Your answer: {"hour": 5, "minute": 16}
